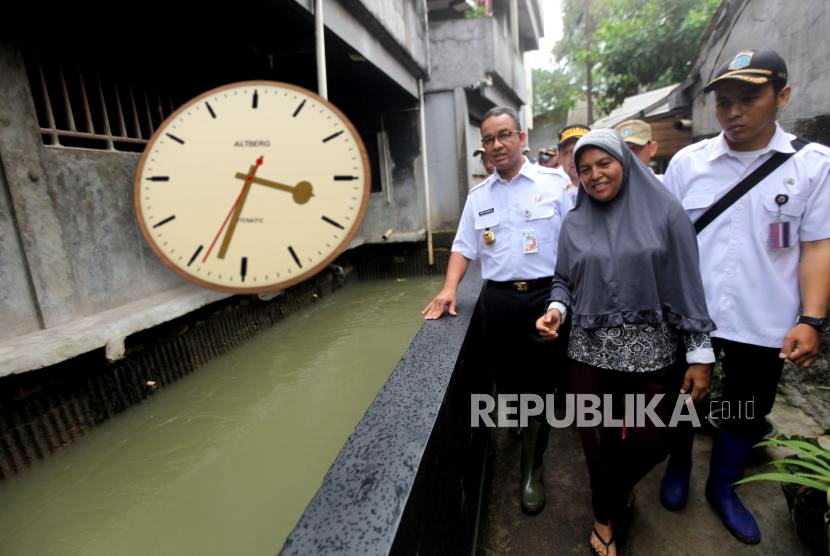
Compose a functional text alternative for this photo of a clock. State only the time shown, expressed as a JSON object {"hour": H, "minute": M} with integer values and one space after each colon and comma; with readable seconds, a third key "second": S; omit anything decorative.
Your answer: {"hour": 3, "minute": 32, "second": 34}
